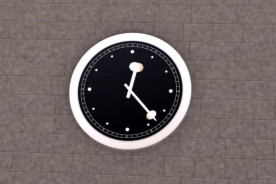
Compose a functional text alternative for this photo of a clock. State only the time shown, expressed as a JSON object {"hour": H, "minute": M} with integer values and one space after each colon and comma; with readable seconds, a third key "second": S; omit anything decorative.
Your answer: {"hour": 12, "minute": 23}
